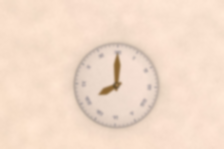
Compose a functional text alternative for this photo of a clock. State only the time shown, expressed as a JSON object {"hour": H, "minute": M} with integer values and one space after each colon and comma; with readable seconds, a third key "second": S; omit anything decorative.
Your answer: {"hour": 8, "minute": 0}
